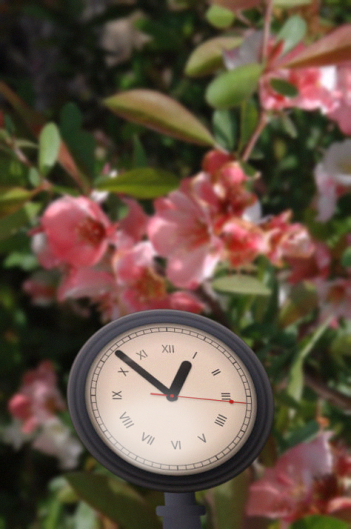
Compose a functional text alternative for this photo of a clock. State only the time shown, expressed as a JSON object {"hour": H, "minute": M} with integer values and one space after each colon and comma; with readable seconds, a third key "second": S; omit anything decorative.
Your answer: {"hour": 12, "minute": 52, "second": 16}
